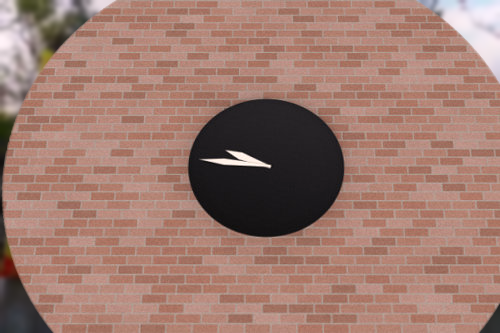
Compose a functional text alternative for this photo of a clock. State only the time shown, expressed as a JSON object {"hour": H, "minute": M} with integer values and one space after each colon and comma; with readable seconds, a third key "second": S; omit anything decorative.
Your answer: {"hour": 9, "minute": 46}
